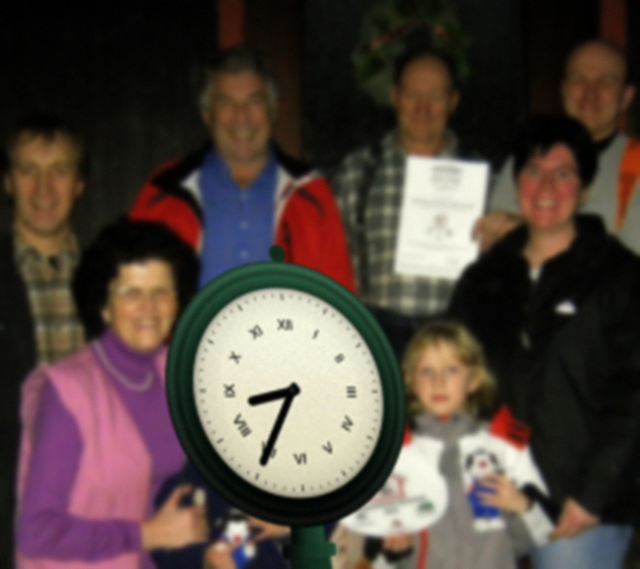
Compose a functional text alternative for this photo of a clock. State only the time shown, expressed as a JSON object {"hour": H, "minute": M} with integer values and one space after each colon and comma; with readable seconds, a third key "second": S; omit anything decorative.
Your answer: {"hour": 8, "minute": 35}
